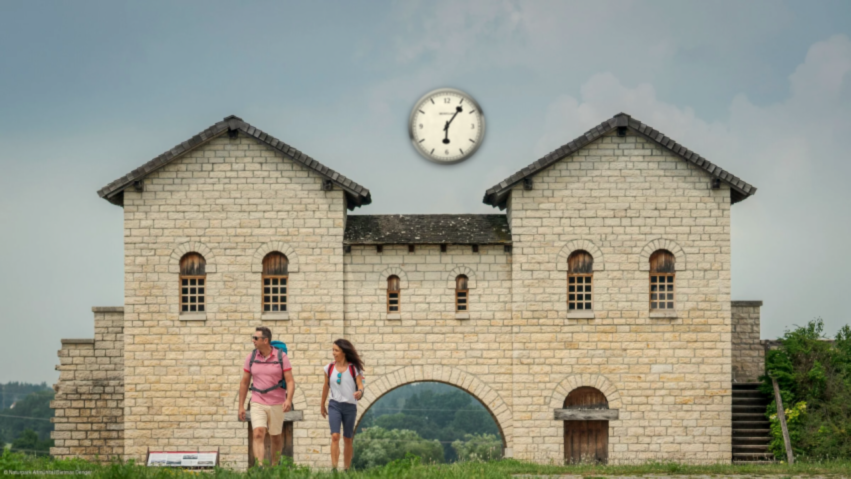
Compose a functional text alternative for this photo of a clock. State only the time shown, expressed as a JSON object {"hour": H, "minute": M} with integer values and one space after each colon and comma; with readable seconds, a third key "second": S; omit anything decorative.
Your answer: {"hour": 6, "minute": 6}
